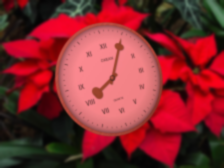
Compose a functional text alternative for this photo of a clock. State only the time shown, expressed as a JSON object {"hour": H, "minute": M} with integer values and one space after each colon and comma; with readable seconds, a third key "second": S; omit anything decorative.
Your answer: {"hour": 8, "minute": 5}
